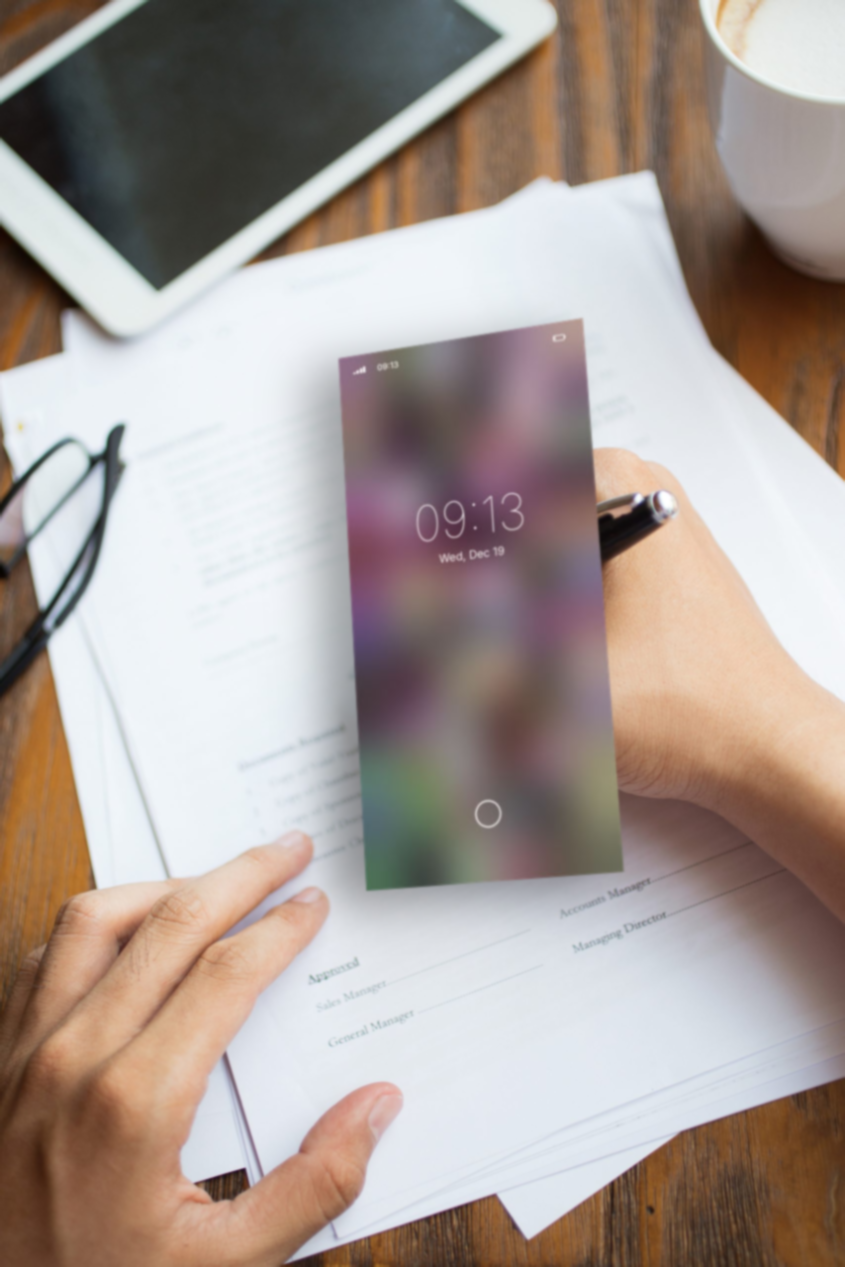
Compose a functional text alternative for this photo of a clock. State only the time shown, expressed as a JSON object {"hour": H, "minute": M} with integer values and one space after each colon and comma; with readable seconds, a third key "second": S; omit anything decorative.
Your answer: {"hour": 9, "minute": 13}
